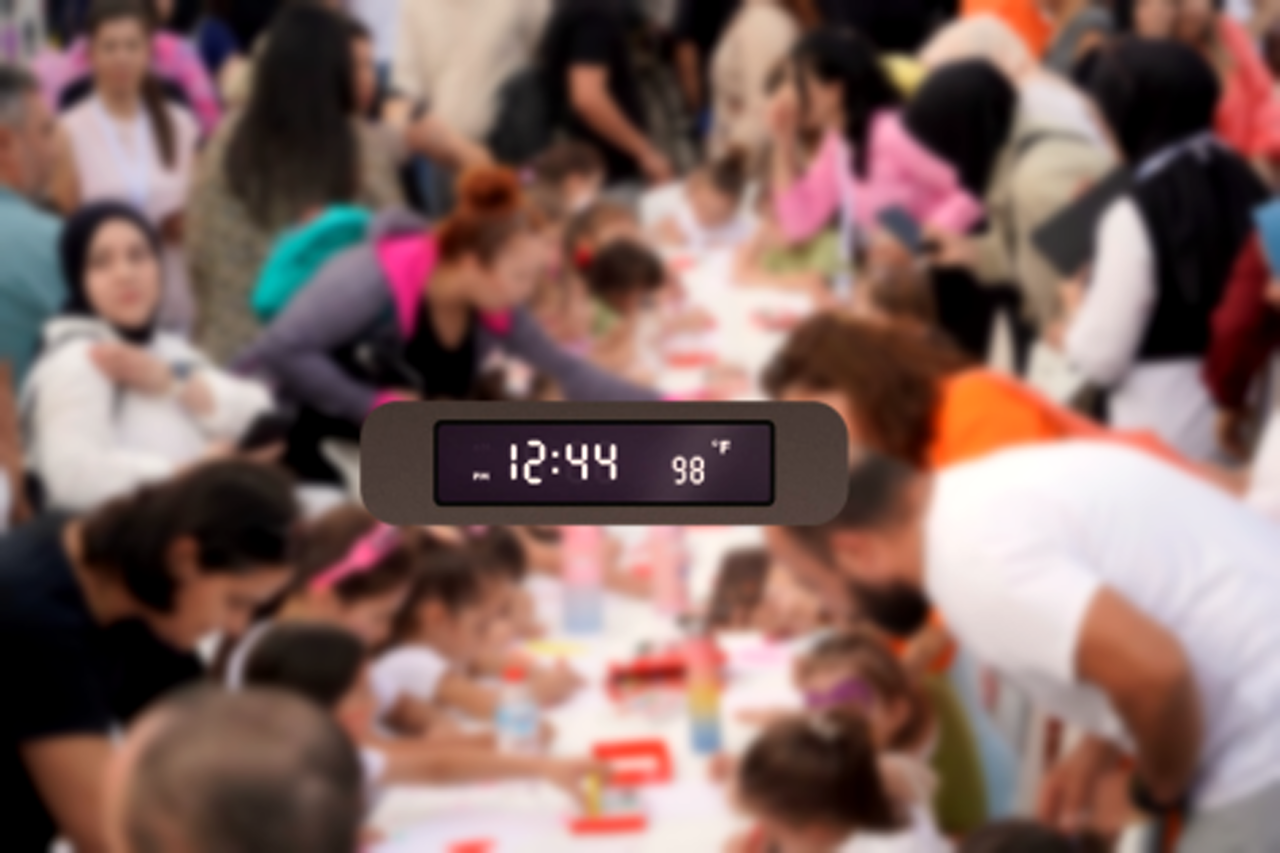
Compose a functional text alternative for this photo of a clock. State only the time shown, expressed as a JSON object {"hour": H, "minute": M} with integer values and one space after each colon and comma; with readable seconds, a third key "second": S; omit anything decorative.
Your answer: {"hour": 12, "minute": 44}
